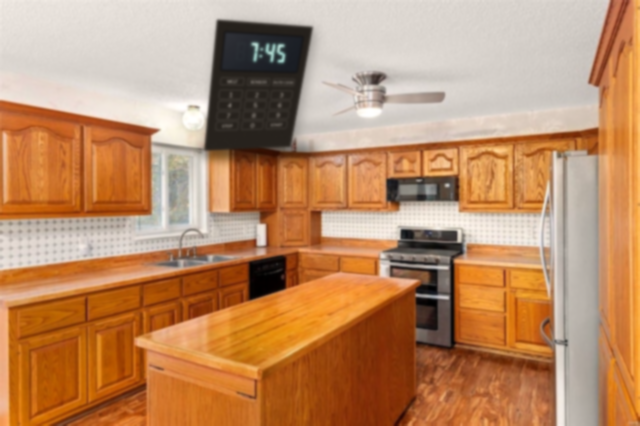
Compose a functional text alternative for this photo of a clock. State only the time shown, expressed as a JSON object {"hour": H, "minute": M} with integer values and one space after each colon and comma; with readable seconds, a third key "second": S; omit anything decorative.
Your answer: {"hour": 7, "minute": 45}
